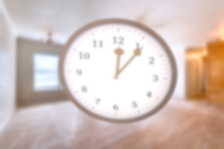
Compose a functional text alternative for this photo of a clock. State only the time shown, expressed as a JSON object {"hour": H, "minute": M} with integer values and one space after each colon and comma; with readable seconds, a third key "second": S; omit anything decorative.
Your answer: {"hour": 12, "minute": 6}
